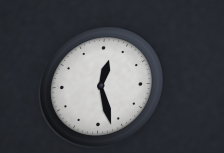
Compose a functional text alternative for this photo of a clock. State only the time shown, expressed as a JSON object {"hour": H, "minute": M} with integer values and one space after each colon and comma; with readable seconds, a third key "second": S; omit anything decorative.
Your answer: {"hour": 12, "minute": 27}
